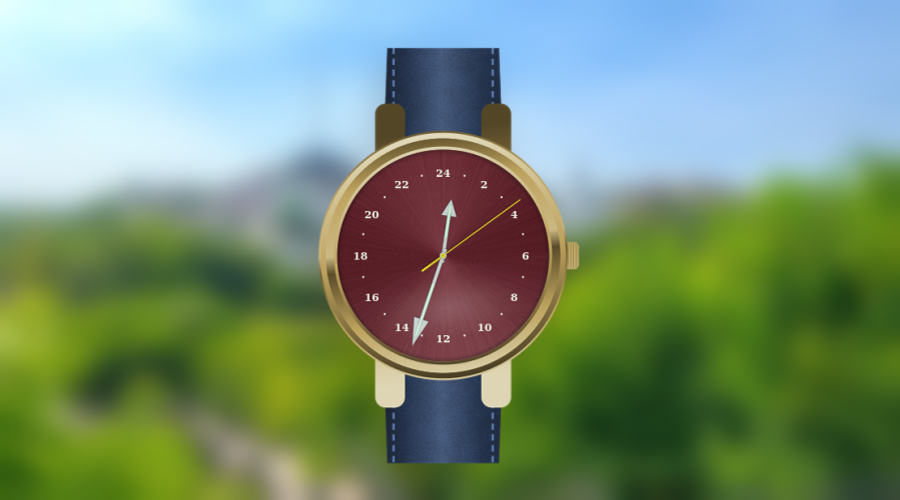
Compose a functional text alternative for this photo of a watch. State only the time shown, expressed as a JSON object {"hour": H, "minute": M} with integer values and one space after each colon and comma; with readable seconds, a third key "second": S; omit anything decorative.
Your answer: {"hour": 0, "minute": 33, "second": 9}
